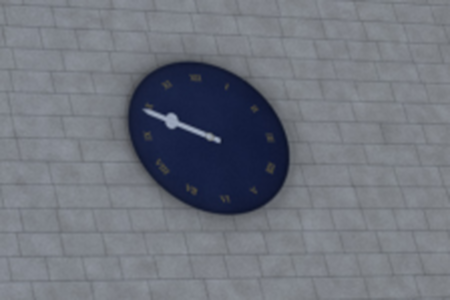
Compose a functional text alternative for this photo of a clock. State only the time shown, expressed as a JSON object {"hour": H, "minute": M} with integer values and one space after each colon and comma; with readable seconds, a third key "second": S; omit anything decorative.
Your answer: {"hour": 9, "minute": 49}
